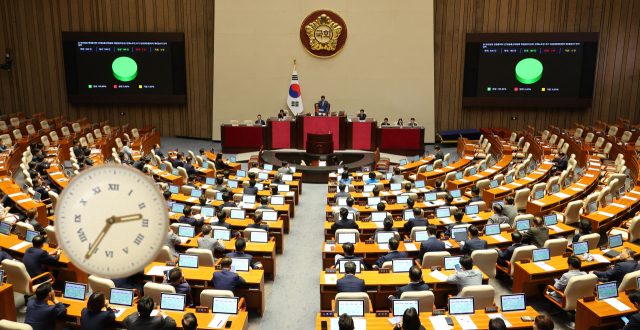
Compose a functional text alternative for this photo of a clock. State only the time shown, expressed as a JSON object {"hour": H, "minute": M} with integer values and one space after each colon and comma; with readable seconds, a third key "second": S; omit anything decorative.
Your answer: {"hour": 2, "minute": 35}
